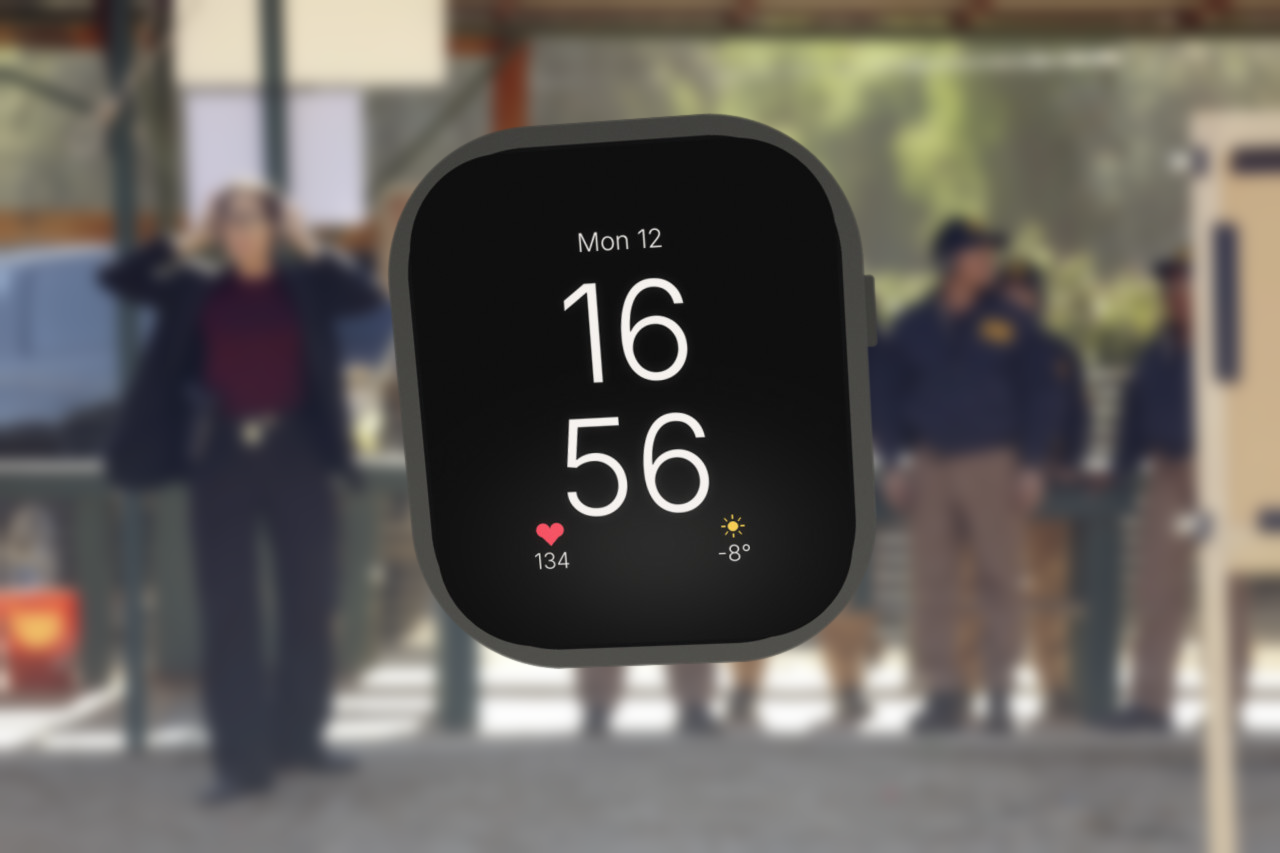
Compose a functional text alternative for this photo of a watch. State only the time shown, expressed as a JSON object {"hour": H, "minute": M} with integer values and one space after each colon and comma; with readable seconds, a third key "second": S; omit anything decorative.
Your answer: {"hour": 16, "minute": 56}
